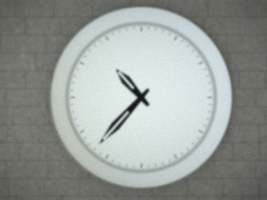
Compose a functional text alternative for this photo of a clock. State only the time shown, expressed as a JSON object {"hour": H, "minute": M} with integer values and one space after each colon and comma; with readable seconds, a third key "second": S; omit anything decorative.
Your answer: {"hour": 10, "minute": 37}
